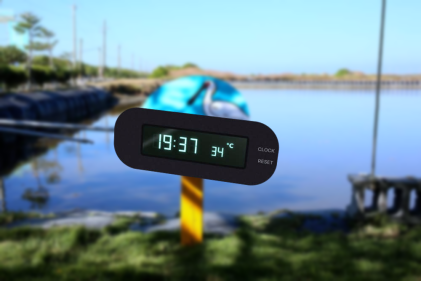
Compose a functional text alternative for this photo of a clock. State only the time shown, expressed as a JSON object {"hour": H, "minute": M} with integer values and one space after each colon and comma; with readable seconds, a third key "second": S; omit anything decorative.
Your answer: {"hour": 19, "minute": 37}
